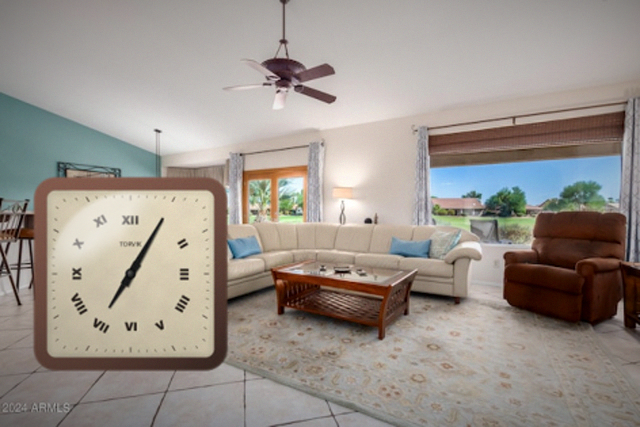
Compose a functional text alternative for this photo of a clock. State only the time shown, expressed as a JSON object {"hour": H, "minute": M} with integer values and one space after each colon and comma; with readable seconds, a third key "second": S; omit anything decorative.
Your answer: {"hour": 7, "minute": 5}
